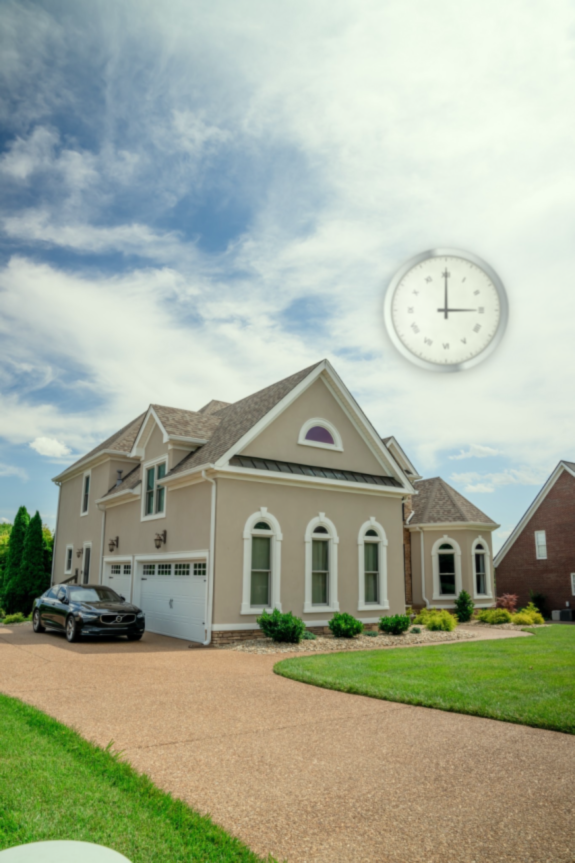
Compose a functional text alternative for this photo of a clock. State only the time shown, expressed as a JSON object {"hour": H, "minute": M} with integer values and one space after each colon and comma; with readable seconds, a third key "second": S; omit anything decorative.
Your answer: {"hour": 3, "minute": 0}
